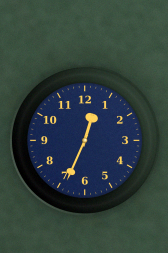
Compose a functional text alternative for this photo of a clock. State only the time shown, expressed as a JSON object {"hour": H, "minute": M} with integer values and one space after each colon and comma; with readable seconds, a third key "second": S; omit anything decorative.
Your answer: {"hour": 12, "minute": 34}
